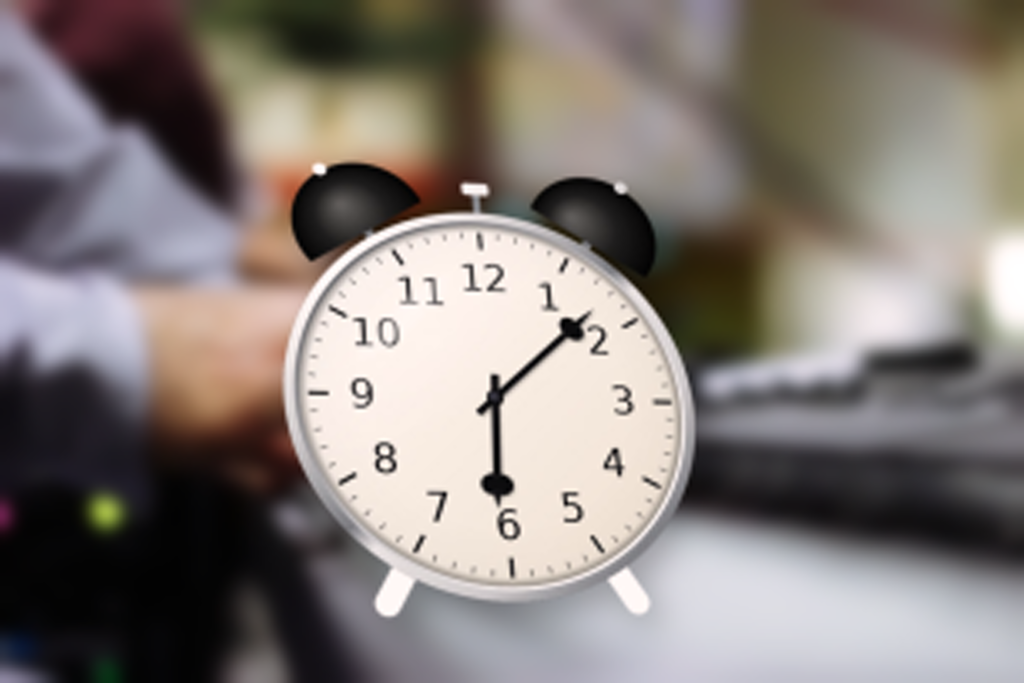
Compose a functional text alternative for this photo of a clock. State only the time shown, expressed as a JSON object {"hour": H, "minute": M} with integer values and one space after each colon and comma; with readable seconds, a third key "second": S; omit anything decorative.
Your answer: {"hour": 6, "minute": 8}
